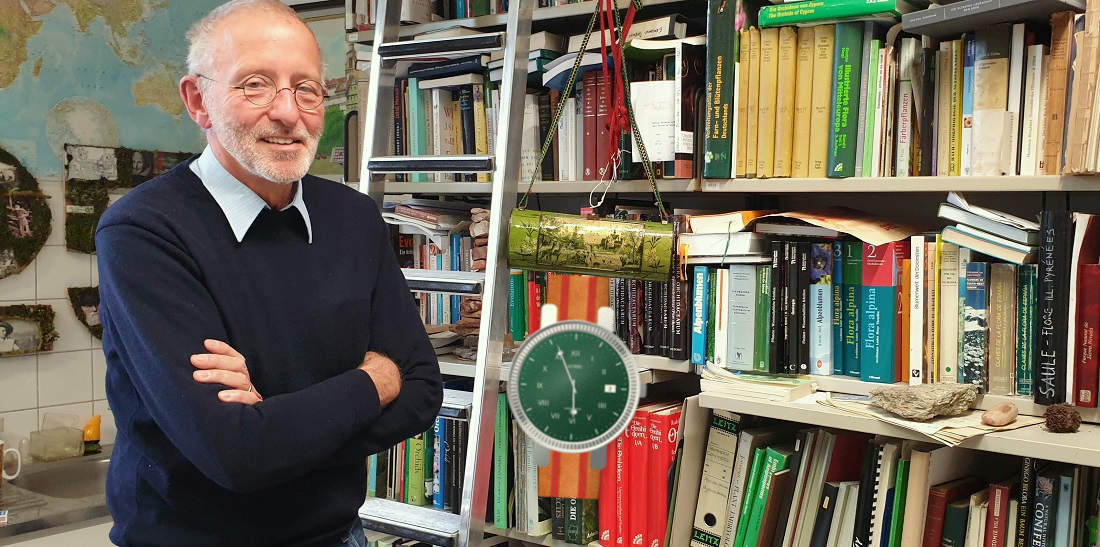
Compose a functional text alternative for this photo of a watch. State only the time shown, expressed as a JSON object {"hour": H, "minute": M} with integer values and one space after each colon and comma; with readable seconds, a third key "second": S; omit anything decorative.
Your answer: {"hour": 5, "minute": 56}
